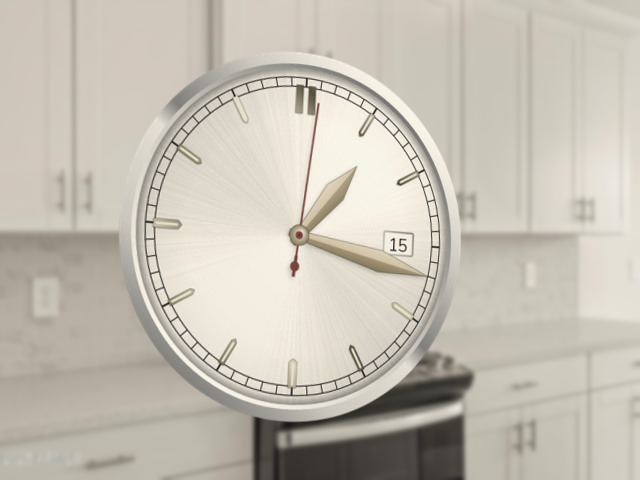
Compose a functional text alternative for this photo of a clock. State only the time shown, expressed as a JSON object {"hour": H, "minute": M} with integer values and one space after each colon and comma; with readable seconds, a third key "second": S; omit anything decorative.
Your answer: {"hour": 1, "minute": 17, "second": 1}
